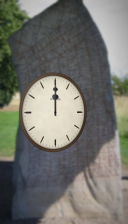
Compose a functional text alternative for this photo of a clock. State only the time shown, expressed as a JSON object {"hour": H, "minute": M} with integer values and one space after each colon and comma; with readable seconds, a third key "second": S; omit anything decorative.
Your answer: {"hour": 12, "minute": 0}
